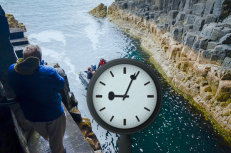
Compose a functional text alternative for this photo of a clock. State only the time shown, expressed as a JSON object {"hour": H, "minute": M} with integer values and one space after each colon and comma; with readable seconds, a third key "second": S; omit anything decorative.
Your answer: {"hour": 9, "minute": 4}
